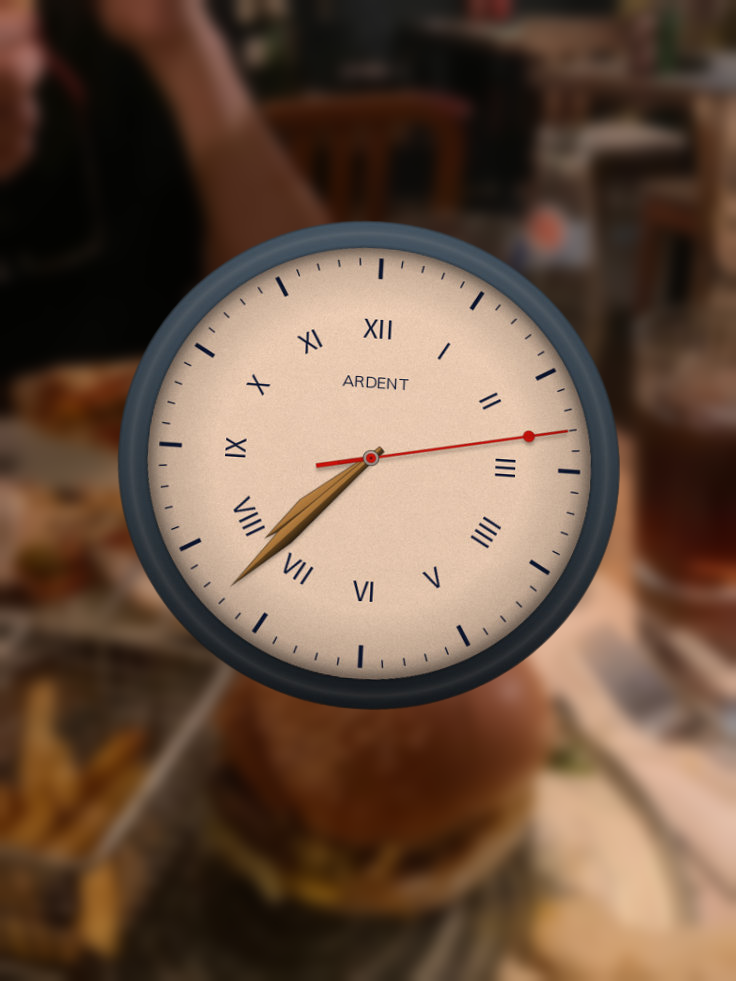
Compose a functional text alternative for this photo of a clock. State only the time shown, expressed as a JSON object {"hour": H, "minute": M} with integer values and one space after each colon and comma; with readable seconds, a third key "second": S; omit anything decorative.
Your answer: {"hour": 7, "minute": 37, "second": 13}
